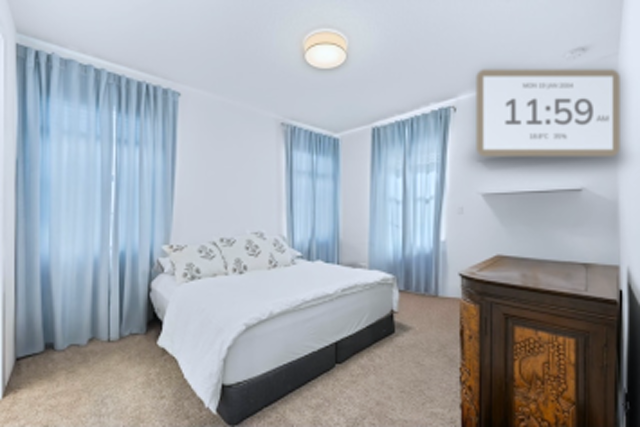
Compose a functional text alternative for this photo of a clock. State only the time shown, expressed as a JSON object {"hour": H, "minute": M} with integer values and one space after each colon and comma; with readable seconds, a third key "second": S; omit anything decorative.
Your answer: {"hour": 11, "minute": 59}
